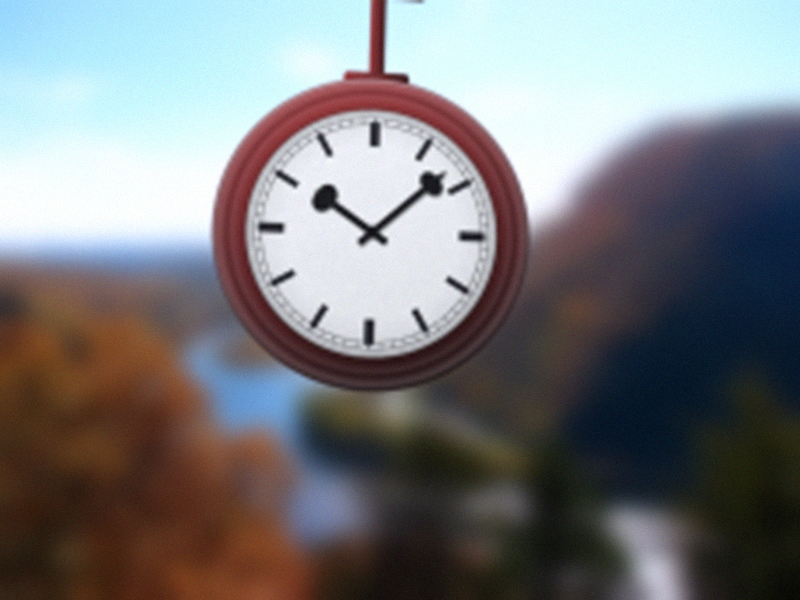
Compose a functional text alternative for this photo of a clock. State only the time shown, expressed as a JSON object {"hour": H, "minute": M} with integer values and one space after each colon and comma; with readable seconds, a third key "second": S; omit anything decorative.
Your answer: {"hour": 10, "minute": 8}
